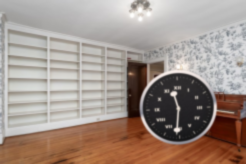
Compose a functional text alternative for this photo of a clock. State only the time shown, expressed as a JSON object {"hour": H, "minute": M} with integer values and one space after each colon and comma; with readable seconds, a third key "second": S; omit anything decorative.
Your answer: {"hour": 11, "minute": 31}
